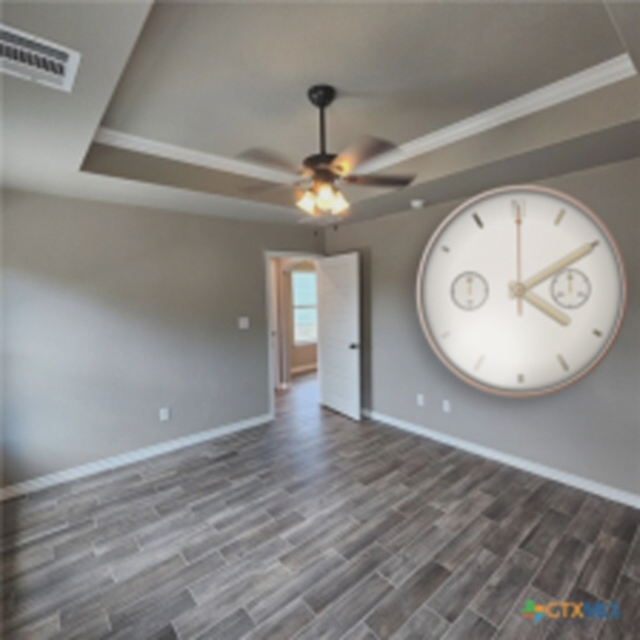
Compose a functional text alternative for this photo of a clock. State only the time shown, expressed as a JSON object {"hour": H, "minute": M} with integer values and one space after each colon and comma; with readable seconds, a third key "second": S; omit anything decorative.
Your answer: {"hour": 4, "minute": 10}
